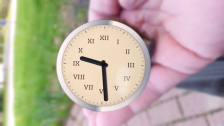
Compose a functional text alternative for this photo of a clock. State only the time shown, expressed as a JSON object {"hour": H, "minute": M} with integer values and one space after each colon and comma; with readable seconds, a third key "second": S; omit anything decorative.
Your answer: {"hour": 9, "minute": 29}
